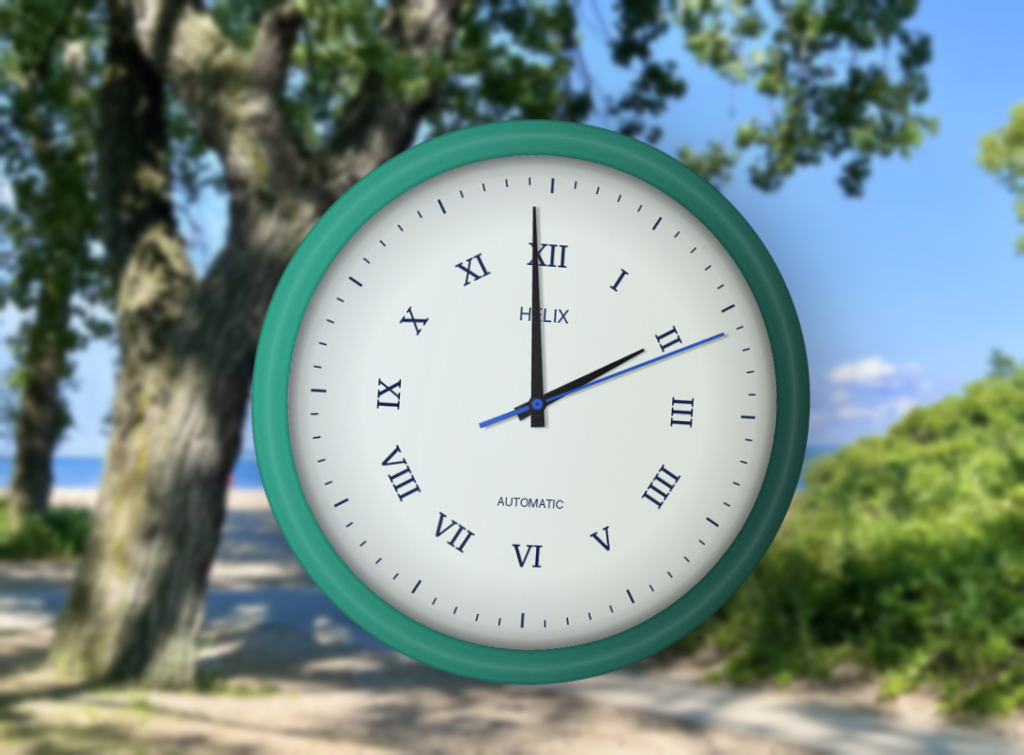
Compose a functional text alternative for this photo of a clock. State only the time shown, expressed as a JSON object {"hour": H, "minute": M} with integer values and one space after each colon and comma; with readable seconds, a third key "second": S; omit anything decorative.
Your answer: {"hour": 1, "minute": 59, "second": 11}
